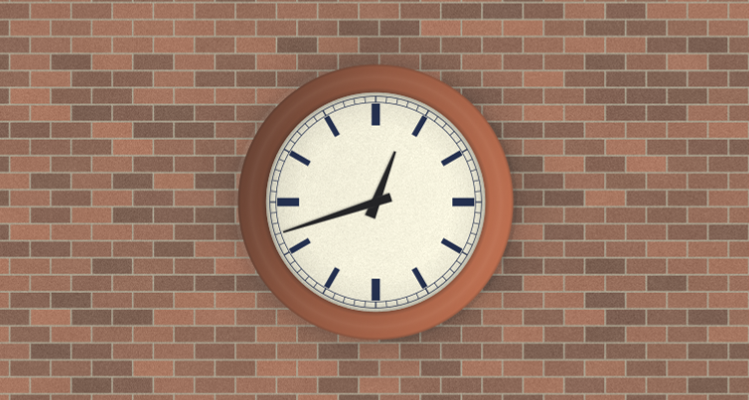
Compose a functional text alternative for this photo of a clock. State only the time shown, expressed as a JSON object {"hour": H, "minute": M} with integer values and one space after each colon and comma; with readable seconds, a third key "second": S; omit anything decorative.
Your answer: {"hour": 12, "minute": 42}
